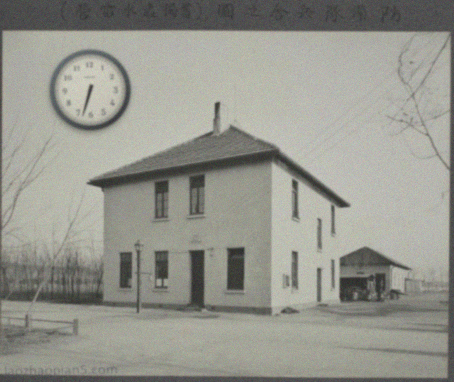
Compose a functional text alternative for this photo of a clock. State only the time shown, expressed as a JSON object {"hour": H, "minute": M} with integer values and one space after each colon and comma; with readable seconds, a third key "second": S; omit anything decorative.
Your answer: {"hour": 6, "minute": 33}
